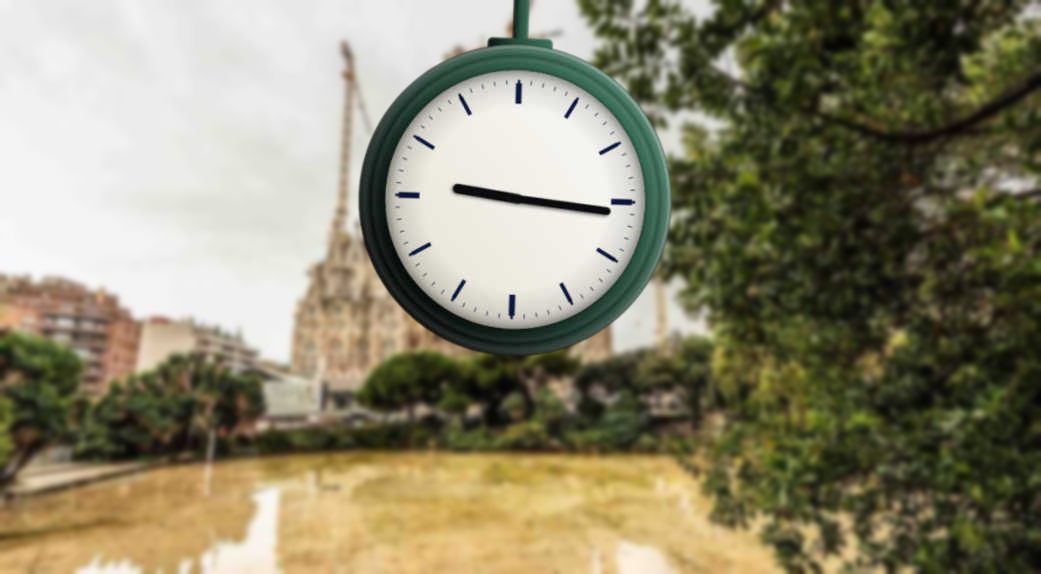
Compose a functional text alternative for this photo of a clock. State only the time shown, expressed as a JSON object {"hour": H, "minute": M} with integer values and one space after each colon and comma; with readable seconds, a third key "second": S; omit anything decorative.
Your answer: {"hour": 9, "minute": 16}
